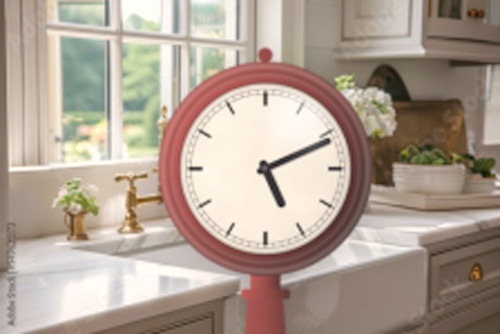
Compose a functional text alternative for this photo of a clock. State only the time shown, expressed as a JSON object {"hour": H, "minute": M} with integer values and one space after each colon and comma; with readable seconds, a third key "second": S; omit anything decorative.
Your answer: {"hour": 5, "minute": 11}
